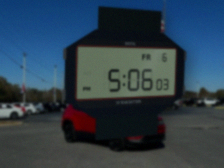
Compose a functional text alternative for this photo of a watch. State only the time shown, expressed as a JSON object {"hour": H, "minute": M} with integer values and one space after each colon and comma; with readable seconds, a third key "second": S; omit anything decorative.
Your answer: {"hour": 5, "minute": 6, "second": 3}
